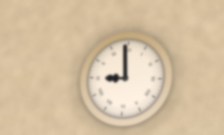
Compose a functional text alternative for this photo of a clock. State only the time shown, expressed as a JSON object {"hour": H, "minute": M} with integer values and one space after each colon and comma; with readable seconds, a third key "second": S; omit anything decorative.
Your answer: {"hour": 8, "minute": 59}
